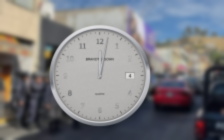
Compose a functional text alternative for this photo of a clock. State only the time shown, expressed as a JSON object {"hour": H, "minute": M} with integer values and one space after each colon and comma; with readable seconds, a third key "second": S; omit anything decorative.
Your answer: {"hour": 12, "minute": 2}
